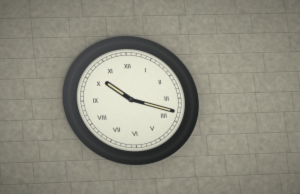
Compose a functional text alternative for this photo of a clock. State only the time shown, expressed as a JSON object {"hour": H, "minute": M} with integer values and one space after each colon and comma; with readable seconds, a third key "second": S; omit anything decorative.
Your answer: {"hour": 10, "minute": 18}
